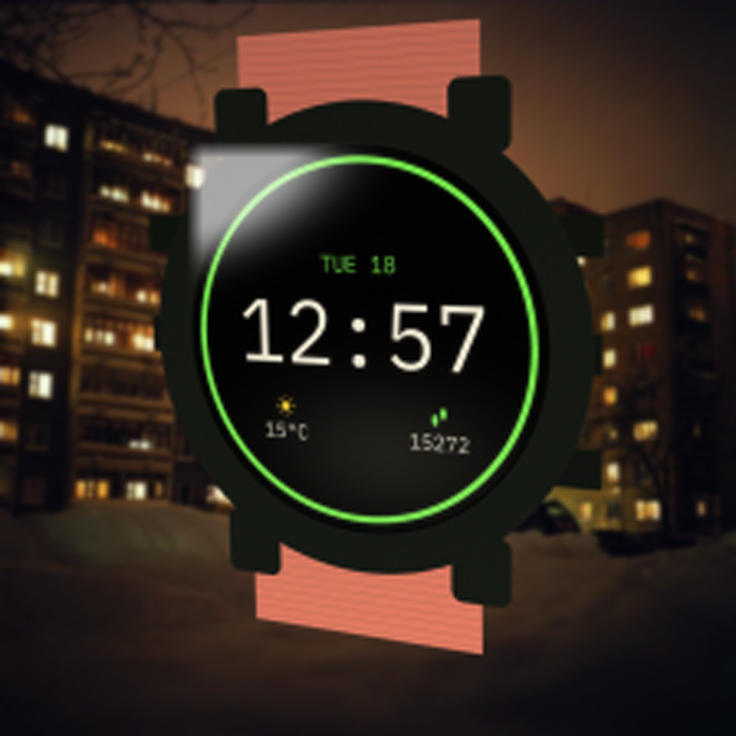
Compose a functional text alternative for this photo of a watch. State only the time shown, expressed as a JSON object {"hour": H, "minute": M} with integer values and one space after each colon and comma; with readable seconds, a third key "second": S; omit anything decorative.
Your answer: {"hour": 12, "minute": 57}
